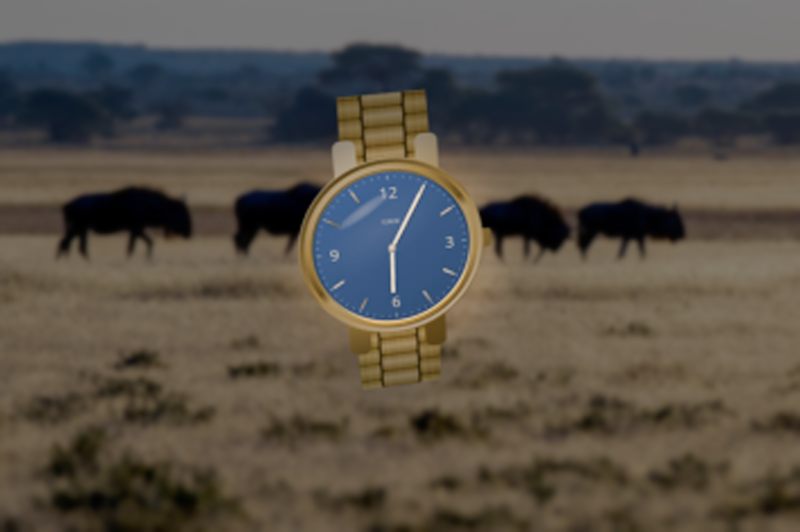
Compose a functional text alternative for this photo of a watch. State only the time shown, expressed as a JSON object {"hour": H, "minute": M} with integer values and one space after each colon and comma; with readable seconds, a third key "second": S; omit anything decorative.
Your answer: {"hour": 6, "minute": 5}
